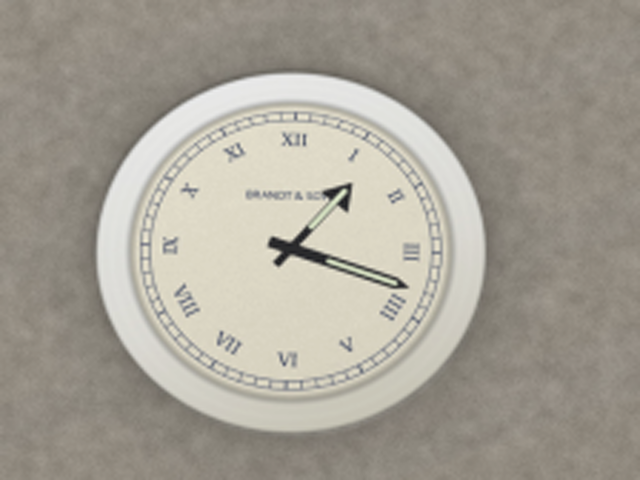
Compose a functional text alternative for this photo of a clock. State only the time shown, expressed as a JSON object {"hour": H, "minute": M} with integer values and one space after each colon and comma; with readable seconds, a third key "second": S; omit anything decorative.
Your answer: {"hour": 1, "minute": 18}
